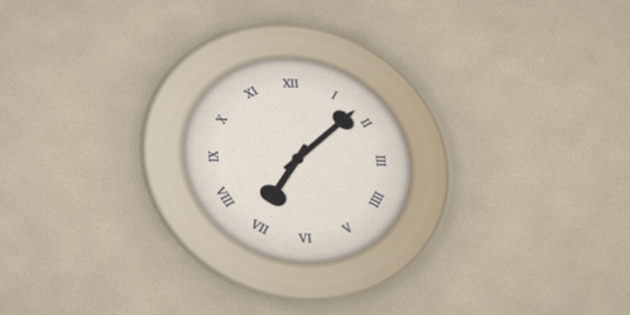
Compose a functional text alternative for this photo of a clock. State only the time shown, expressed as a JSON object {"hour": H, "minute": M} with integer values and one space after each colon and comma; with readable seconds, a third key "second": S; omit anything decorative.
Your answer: {"hour": 7, "minute": 8}
